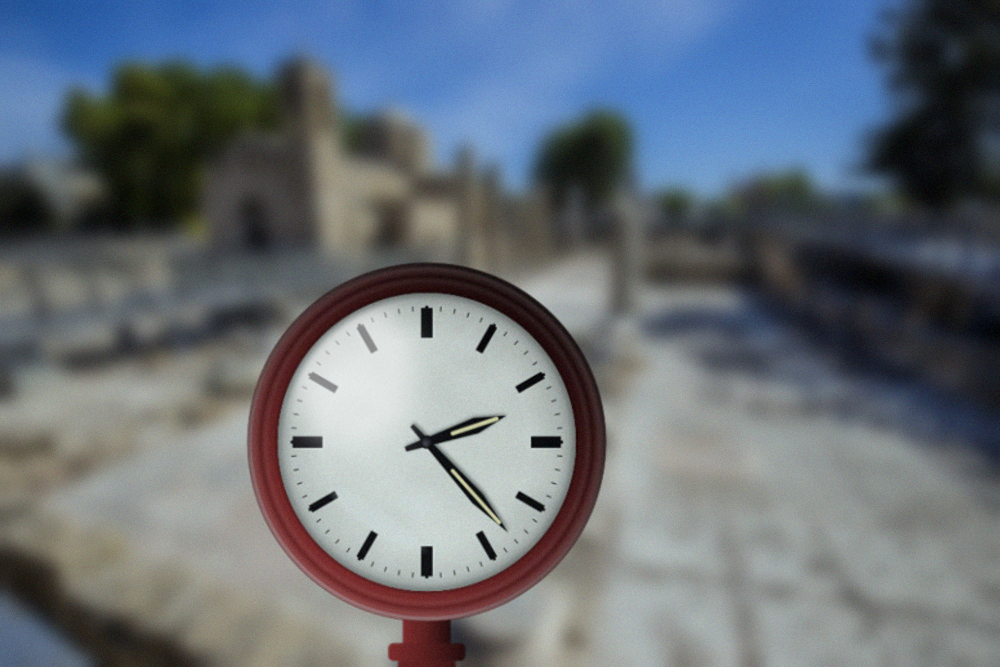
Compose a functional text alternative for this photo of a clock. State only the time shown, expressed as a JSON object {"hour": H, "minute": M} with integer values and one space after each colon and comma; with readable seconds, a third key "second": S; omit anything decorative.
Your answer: {"hour": 2, "minute": 23}
